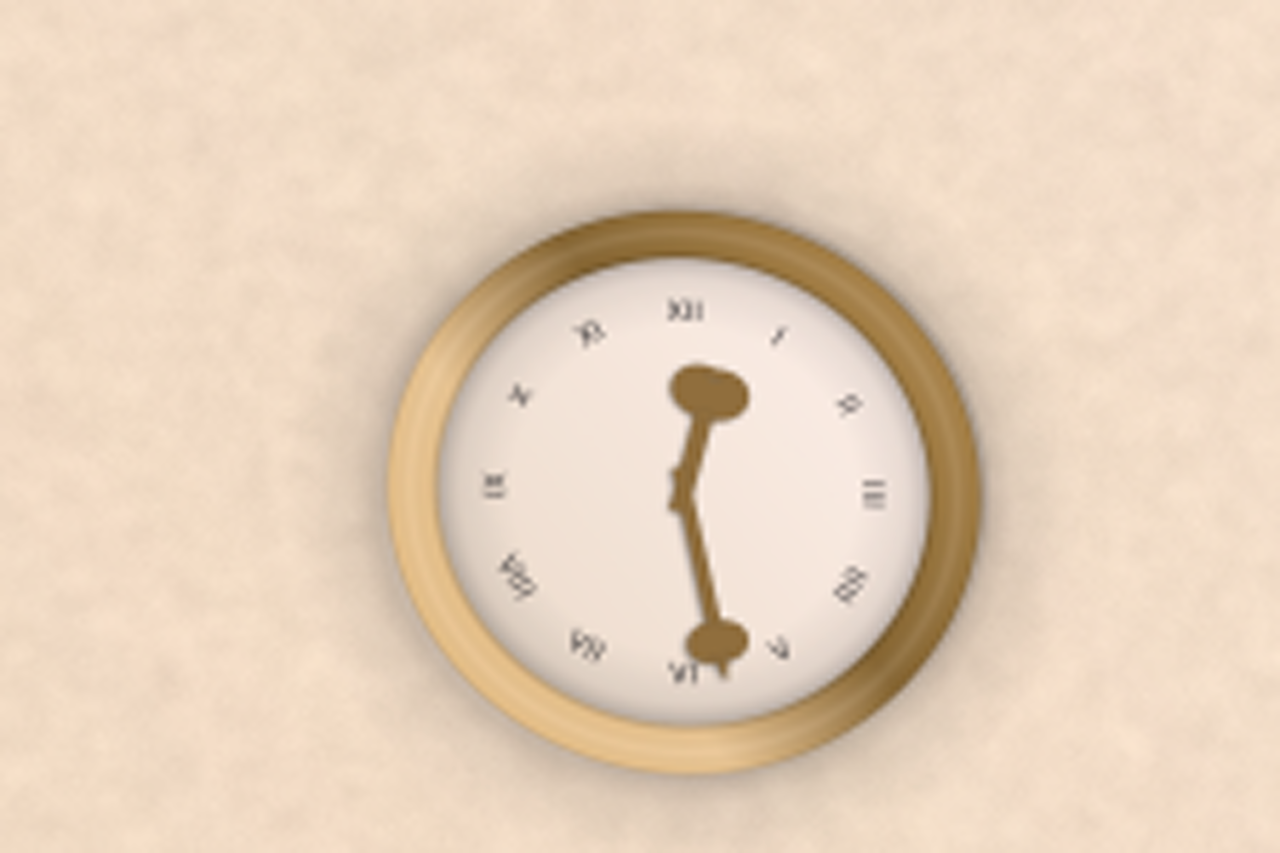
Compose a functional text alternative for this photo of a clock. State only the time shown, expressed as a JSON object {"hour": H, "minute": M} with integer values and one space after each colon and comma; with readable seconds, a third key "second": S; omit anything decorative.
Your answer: {"hour": 12, "minute": 28}
